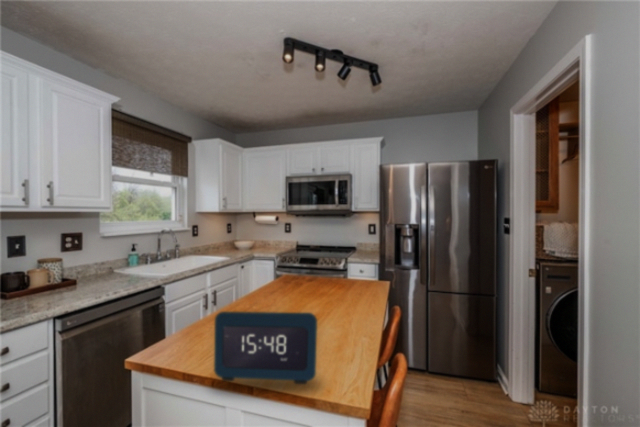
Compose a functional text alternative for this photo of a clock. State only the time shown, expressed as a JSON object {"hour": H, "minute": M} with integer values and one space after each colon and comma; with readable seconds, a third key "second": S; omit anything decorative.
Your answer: {"hour": 15, "minute": 48}
